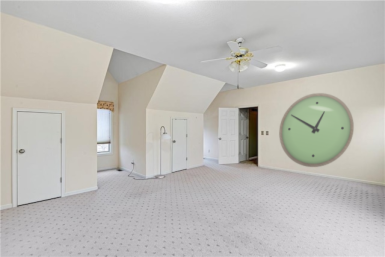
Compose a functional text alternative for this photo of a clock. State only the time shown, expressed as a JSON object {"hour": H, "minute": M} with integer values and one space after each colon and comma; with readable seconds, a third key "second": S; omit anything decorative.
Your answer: {"hour": 12, "minute": 50}
